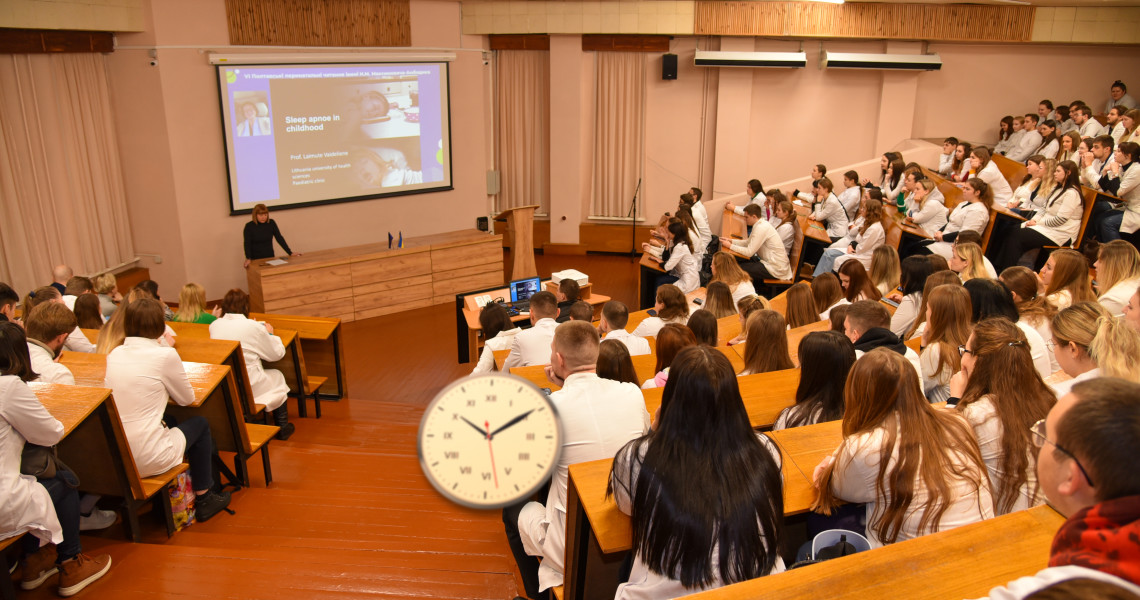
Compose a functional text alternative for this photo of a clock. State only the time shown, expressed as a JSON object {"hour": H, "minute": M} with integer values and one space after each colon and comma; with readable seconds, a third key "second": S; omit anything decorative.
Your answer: {"hour": 10, "minute": 9, "second": 28}
